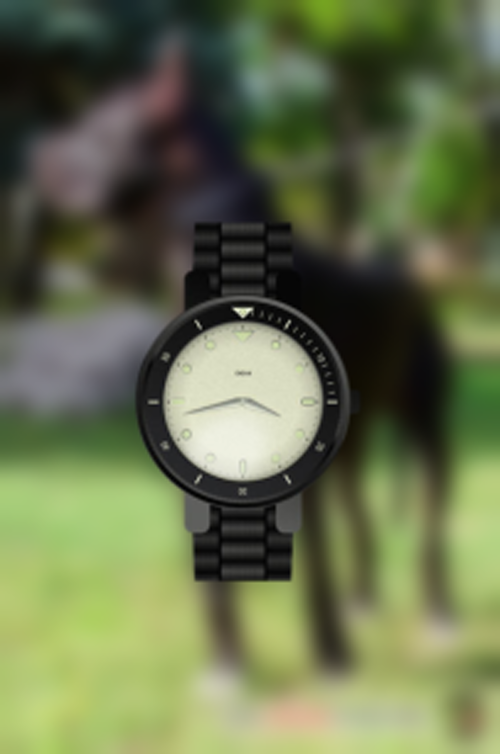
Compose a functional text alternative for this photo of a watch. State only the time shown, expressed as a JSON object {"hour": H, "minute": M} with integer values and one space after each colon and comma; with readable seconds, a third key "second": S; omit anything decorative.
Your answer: {"hour": 3, "minute": 43}
